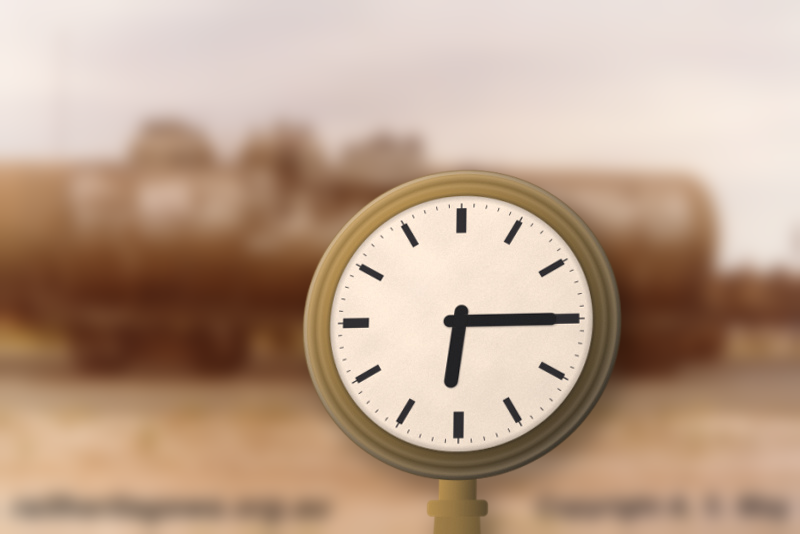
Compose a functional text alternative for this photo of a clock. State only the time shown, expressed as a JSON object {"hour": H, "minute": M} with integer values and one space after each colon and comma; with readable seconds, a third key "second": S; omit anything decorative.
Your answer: {"hour": 6, "minute": 15}
